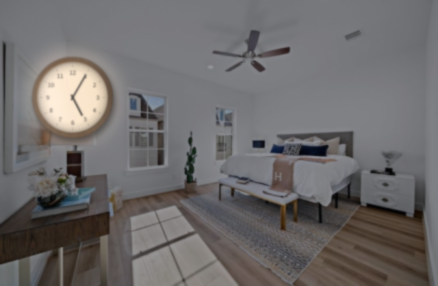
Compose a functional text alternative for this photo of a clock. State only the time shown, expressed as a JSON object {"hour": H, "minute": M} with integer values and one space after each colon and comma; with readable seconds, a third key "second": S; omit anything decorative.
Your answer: {"hour": 5, "minute": 5}
